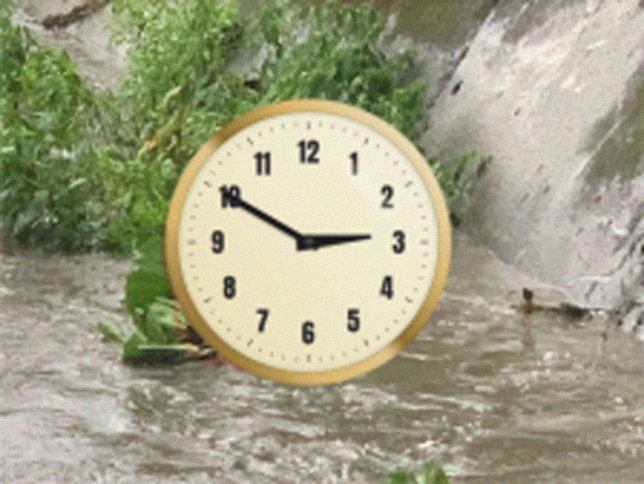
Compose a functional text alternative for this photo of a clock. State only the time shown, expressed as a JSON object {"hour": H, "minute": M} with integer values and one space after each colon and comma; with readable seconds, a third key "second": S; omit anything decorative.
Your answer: {"hour": 2, "minute": 50}
